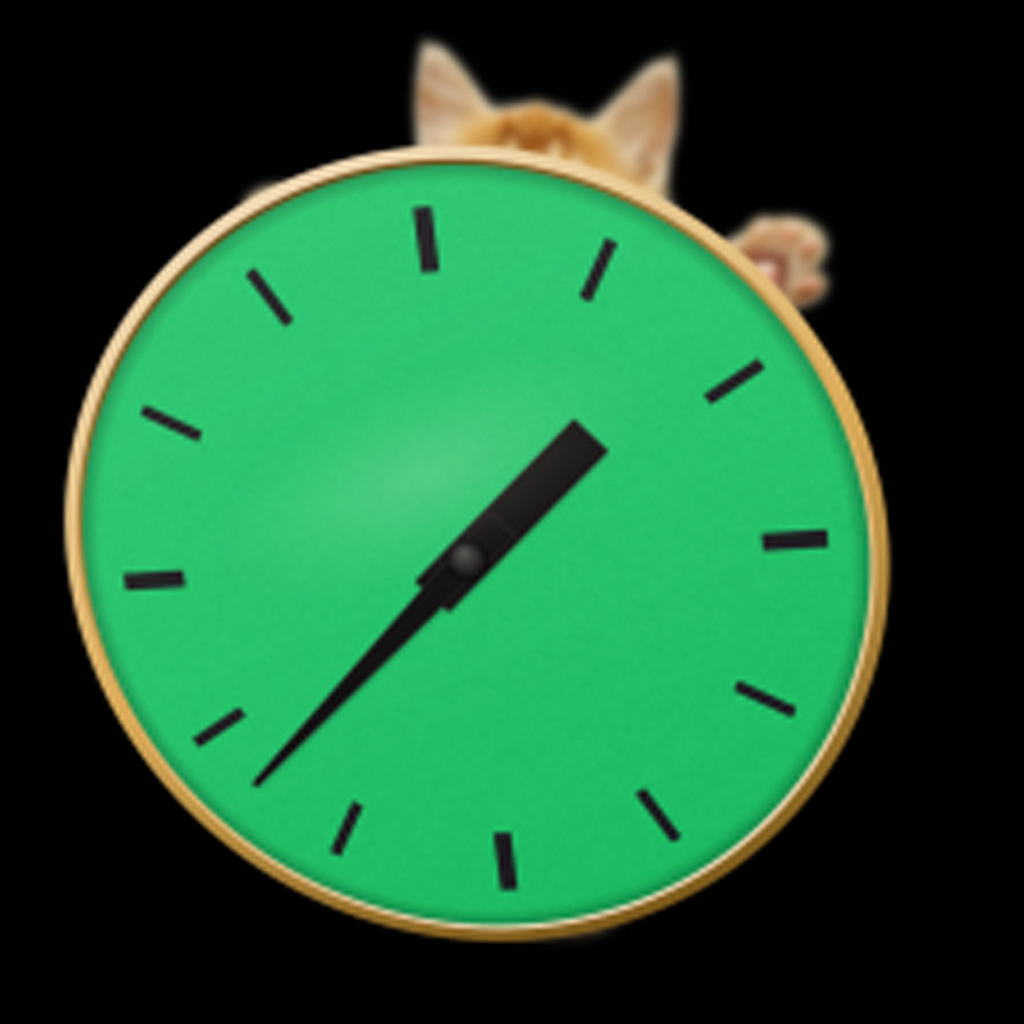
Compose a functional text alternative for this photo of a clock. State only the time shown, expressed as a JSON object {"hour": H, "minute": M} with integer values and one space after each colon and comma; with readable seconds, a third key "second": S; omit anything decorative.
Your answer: {"hour": 1, "minute": 38}
